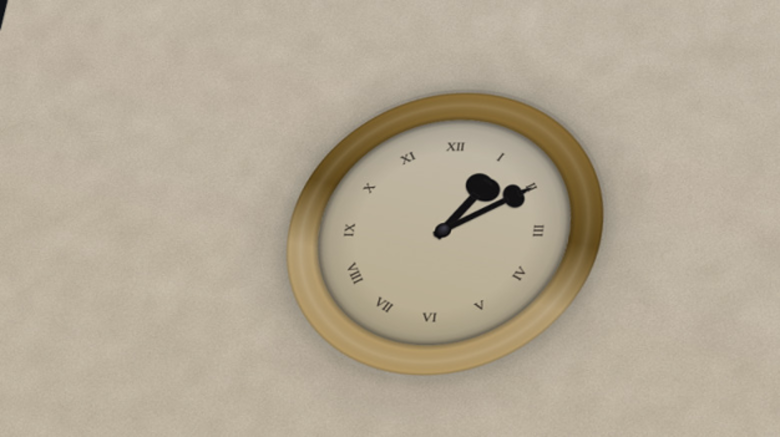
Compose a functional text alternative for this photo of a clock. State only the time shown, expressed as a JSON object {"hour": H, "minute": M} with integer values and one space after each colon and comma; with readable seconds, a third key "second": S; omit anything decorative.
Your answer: {"hour": 1, "minute": 10}
